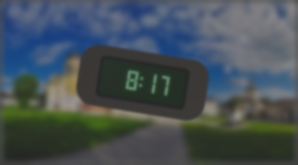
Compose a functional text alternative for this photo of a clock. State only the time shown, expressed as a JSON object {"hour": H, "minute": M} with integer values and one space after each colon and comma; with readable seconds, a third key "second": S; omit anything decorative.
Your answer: {"hour": 8, "minute": 17}
